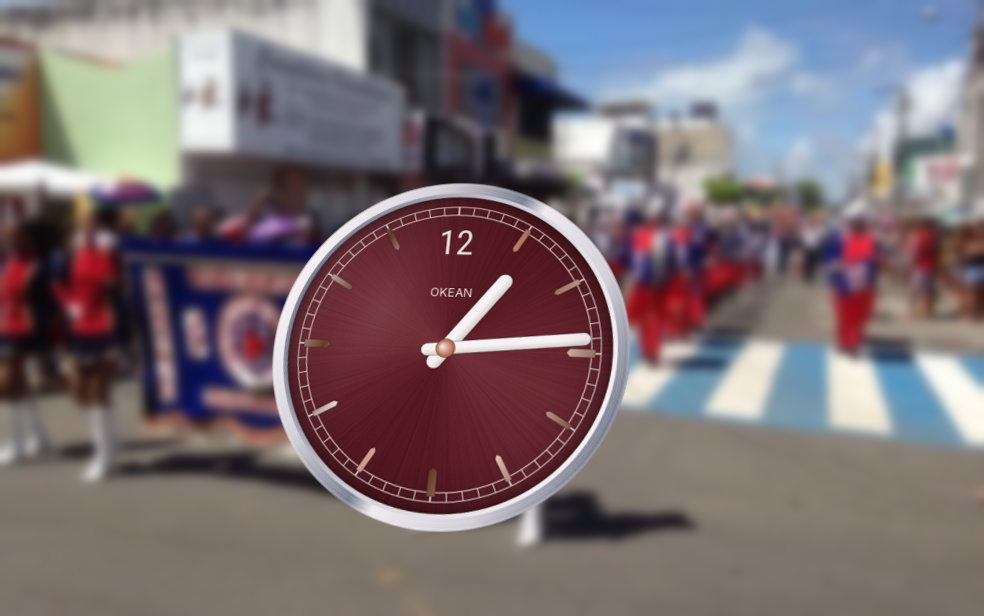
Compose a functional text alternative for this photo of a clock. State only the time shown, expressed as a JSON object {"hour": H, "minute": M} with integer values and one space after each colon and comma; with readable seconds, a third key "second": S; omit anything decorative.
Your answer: {"hour": 1, "minute": 14}
